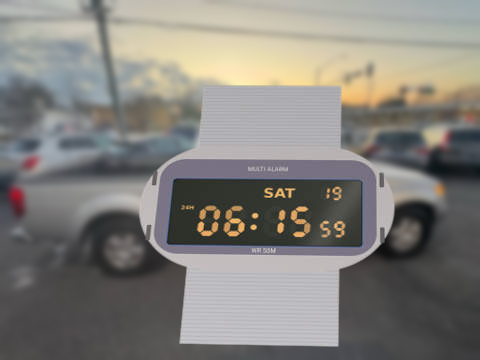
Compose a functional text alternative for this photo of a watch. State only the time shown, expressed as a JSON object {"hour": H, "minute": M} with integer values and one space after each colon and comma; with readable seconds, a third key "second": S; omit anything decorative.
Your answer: {"hour": 6, "minute": 15, "second": 59}
